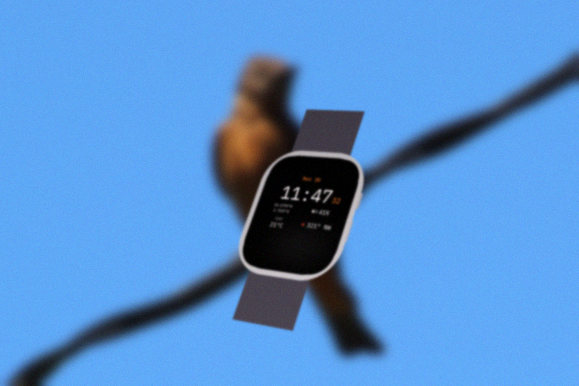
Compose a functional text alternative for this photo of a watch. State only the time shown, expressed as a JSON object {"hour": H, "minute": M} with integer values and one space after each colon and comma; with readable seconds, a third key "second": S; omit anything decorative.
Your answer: {"hour": 11, "minute": 47}
